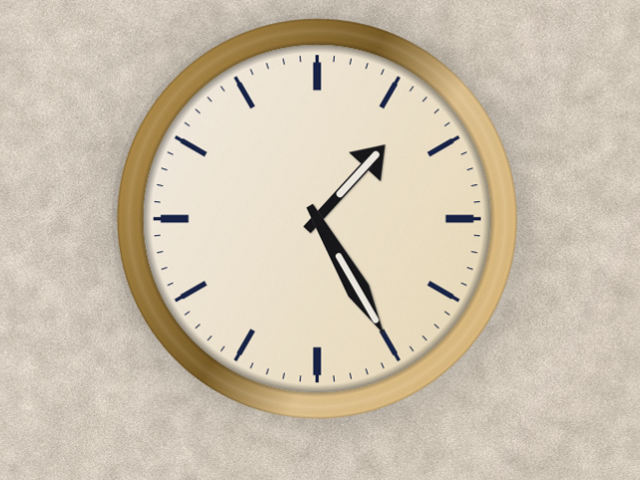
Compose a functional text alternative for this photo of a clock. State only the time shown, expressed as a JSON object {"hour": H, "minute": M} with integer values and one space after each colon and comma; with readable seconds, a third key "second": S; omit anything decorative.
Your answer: {"hour": 1, "minute": 25}
